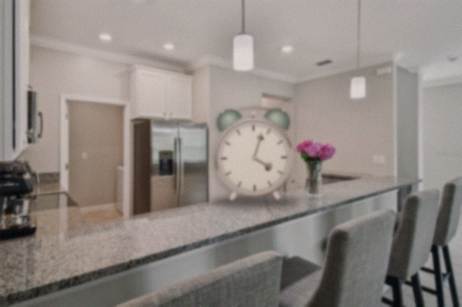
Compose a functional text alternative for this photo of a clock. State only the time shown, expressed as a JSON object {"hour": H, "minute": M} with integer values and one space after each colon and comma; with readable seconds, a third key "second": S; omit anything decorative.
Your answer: {"hour": 4, "minute": 3}
